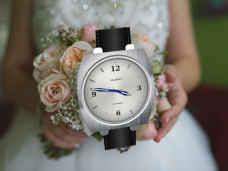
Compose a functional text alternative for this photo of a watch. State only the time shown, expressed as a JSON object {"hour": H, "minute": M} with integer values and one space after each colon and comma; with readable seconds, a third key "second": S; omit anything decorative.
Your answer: {"hour": 3, "minute": 47}
